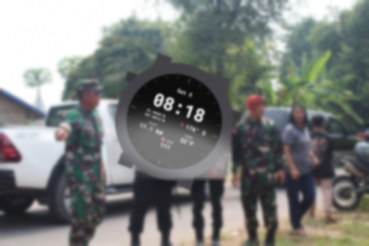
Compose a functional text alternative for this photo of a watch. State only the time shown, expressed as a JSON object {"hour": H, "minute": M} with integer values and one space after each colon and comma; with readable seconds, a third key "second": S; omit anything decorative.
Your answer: {"hour": 8, "minute": 18}
